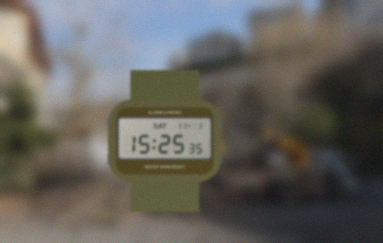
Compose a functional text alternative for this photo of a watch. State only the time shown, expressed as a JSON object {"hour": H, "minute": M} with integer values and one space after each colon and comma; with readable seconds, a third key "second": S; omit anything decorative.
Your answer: {"hour": 15, "minute": 25}
